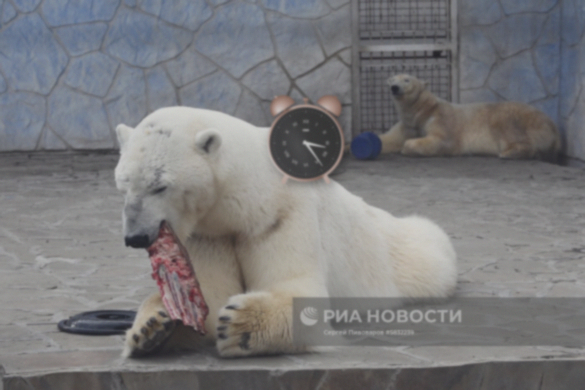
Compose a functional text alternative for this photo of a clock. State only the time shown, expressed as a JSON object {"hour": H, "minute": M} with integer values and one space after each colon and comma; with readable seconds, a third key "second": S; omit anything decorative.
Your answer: {"hour": 3, "minute": 24}
